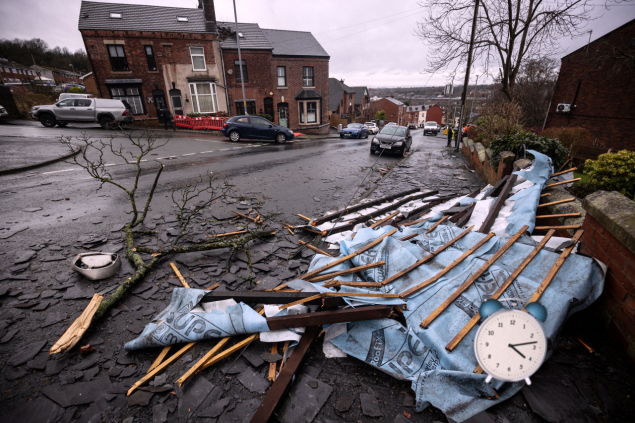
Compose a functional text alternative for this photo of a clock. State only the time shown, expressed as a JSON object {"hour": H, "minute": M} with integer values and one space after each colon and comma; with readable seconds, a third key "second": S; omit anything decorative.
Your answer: {"hour": 4, "minute": 13}
